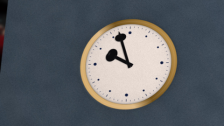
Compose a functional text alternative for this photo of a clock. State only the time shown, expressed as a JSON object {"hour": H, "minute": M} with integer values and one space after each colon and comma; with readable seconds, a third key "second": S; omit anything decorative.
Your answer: {"hour": 9, "minute": 57}
